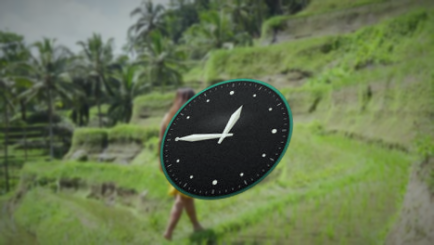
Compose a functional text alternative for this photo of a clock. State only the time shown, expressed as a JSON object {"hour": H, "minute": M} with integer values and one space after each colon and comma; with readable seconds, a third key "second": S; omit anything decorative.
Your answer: {"hour": 12, "minute": 45}
